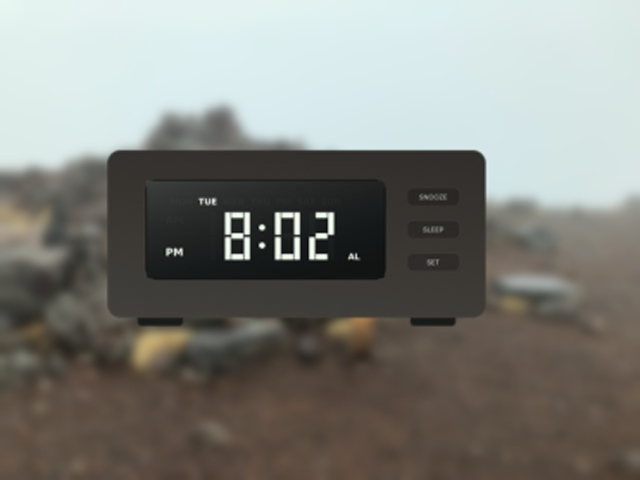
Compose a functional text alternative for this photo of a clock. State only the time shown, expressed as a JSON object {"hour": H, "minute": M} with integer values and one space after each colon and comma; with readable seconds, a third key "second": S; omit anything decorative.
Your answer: {"hour": 8, "minute": 2}
